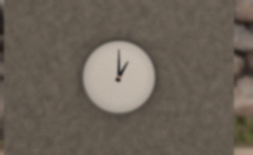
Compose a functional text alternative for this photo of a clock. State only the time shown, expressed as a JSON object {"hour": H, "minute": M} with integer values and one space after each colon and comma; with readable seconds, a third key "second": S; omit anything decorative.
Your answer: {"hour": 1, "minute": 0}
